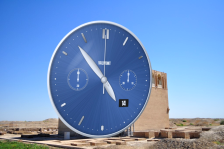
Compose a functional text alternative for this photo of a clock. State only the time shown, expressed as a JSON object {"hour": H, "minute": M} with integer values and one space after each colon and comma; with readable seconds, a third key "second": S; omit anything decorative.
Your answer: {"hour": 4, "minute": 53}
